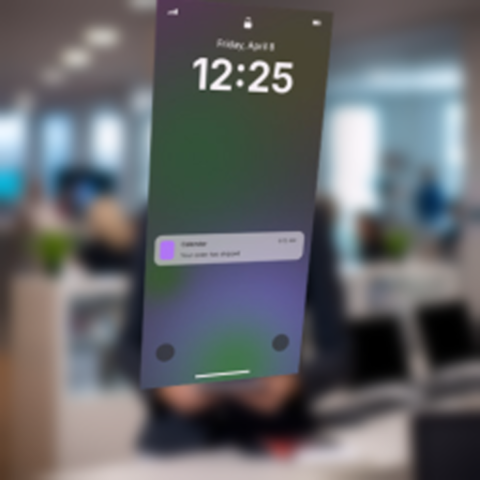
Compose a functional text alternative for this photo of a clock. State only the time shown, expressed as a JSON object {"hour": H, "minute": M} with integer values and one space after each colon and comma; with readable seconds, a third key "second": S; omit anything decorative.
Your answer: {"hour": 12, "minute": 25}
